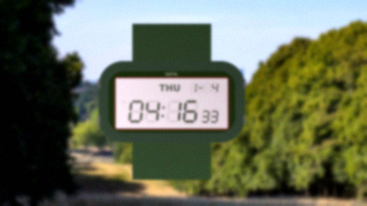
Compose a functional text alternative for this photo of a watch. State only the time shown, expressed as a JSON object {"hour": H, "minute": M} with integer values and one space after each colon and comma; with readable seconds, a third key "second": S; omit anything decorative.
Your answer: {"hour": 4, "minute": 16, "second": 33}
